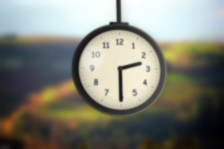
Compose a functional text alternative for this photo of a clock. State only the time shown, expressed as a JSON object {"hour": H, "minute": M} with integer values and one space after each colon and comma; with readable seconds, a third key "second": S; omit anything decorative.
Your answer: {"hour": 2, "minute": 30}
